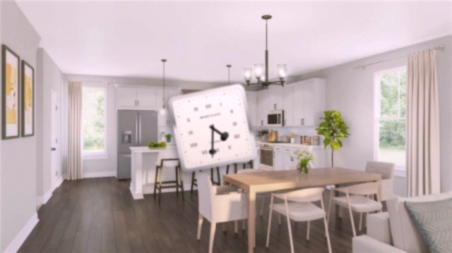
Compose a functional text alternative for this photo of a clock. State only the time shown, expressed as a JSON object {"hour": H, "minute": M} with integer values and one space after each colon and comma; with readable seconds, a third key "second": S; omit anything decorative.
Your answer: {"hour": 4, "minute": 32}
